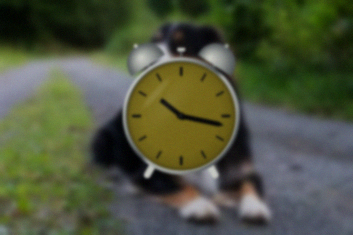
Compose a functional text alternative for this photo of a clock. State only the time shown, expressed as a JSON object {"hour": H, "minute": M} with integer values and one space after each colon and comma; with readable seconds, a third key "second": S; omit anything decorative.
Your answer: {"hour": 10, "minute": 17}
